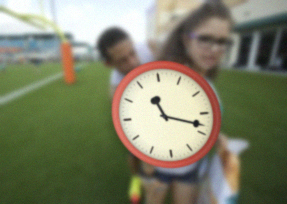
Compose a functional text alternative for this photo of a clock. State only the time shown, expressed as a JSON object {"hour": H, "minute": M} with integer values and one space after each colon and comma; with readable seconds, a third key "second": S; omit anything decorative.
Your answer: {"hour": 11, "minute": 18}
